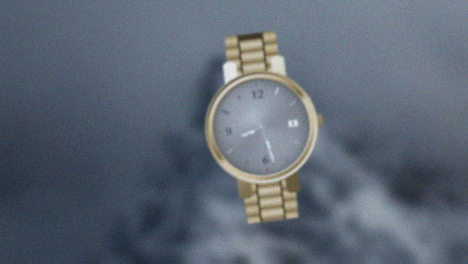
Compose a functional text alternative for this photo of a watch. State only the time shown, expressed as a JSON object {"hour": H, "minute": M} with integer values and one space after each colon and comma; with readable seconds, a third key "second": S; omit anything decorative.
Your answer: {"hour": 8, "minute": 28}
